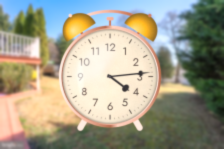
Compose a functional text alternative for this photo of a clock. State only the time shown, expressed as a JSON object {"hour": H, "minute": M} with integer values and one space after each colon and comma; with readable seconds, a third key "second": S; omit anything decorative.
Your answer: {"hour": 4, "minute": 14}
